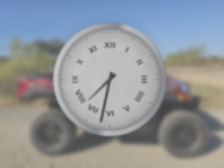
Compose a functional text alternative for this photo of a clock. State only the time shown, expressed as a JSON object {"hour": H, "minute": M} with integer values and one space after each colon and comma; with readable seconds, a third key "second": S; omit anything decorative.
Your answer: {"hour": 7, "minute": 32}
